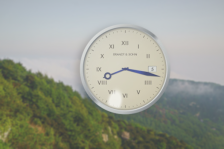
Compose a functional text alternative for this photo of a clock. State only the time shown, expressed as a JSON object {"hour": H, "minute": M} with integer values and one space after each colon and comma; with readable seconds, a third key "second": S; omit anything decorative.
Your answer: {"hour": 8, "minute": 17}
